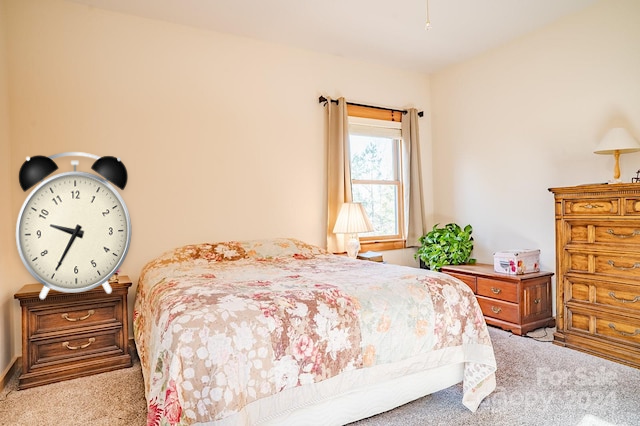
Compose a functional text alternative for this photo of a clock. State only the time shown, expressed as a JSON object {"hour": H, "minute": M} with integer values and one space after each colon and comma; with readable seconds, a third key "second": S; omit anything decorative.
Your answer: {"hour": 9, "minute": 35}
